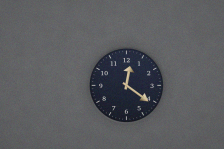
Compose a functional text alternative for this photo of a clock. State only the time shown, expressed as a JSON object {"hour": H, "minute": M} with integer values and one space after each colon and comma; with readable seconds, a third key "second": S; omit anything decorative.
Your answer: {"hour": 12, "minute": 21}
